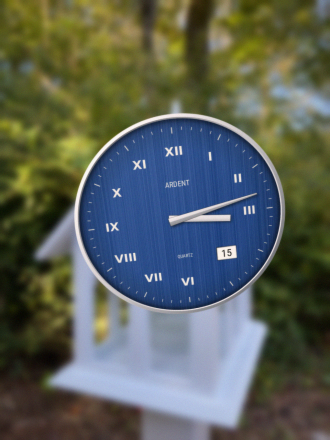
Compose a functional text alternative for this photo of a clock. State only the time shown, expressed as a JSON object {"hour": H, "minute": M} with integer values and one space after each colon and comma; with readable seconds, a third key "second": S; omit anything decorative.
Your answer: {"hour": 3, "minute": 13}
